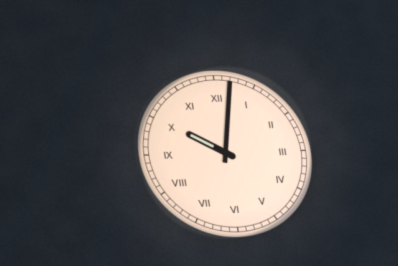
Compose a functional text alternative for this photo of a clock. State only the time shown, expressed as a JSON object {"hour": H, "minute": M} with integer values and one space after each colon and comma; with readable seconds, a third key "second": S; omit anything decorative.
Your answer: {"hour": 10, "minute": 2}
